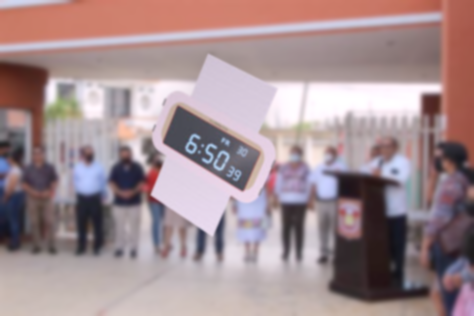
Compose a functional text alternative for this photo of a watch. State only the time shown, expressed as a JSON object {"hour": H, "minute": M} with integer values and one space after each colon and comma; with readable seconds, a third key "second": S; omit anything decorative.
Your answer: {"hour": 6, "minute": 50}
